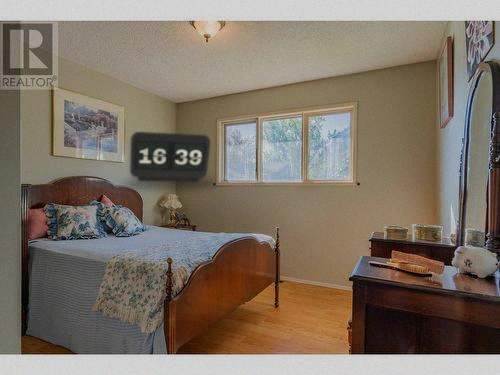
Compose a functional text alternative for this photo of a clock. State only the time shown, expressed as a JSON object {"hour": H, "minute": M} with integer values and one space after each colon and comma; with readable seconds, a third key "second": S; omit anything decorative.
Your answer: {"hour": 16, "minute": 39}
